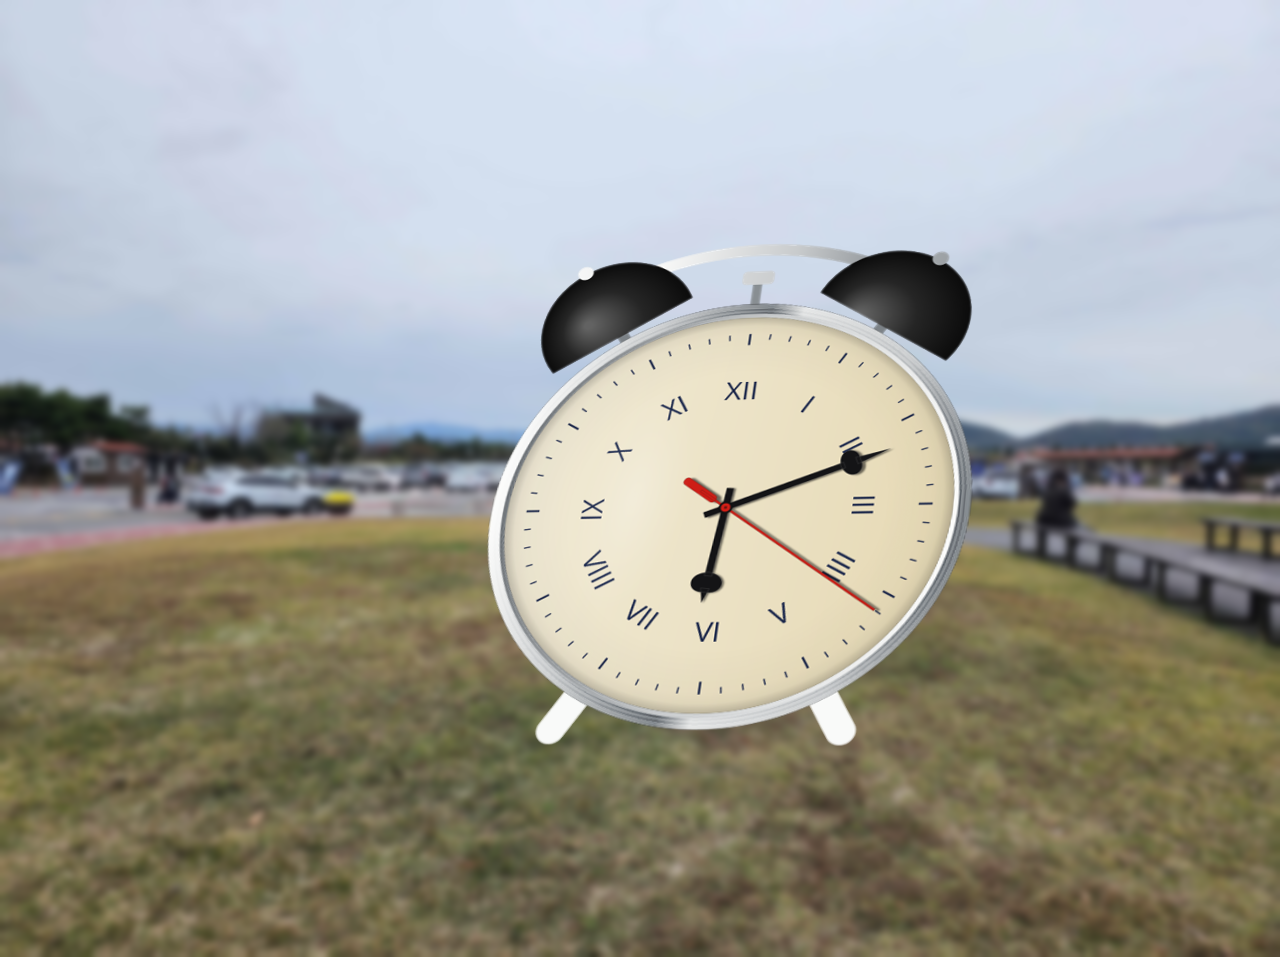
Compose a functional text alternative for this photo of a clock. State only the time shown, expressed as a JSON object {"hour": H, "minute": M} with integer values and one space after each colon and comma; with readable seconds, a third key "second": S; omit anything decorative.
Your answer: {"hour": 6, "minute": 11, "second": 21}
